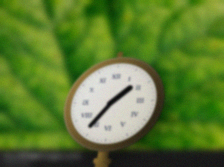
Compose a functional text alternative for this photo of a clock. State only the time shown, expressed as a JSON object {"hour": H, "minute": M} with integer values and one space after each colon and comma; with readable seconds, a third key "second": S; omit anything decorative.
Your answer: {"hour": 1, "minute": 36}
